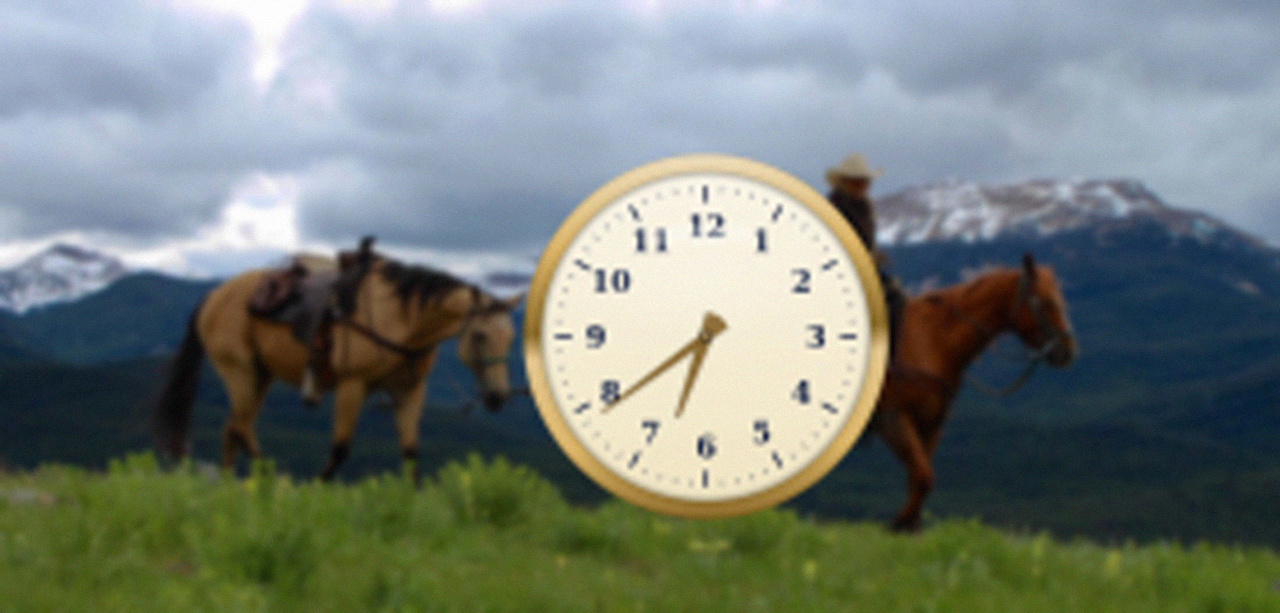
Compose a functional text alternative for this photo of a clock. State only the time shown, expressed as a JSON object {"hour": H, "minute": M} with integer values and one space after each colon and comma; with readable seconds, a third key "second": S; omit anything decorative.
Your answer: {"hour": 6, "minute": 39}
